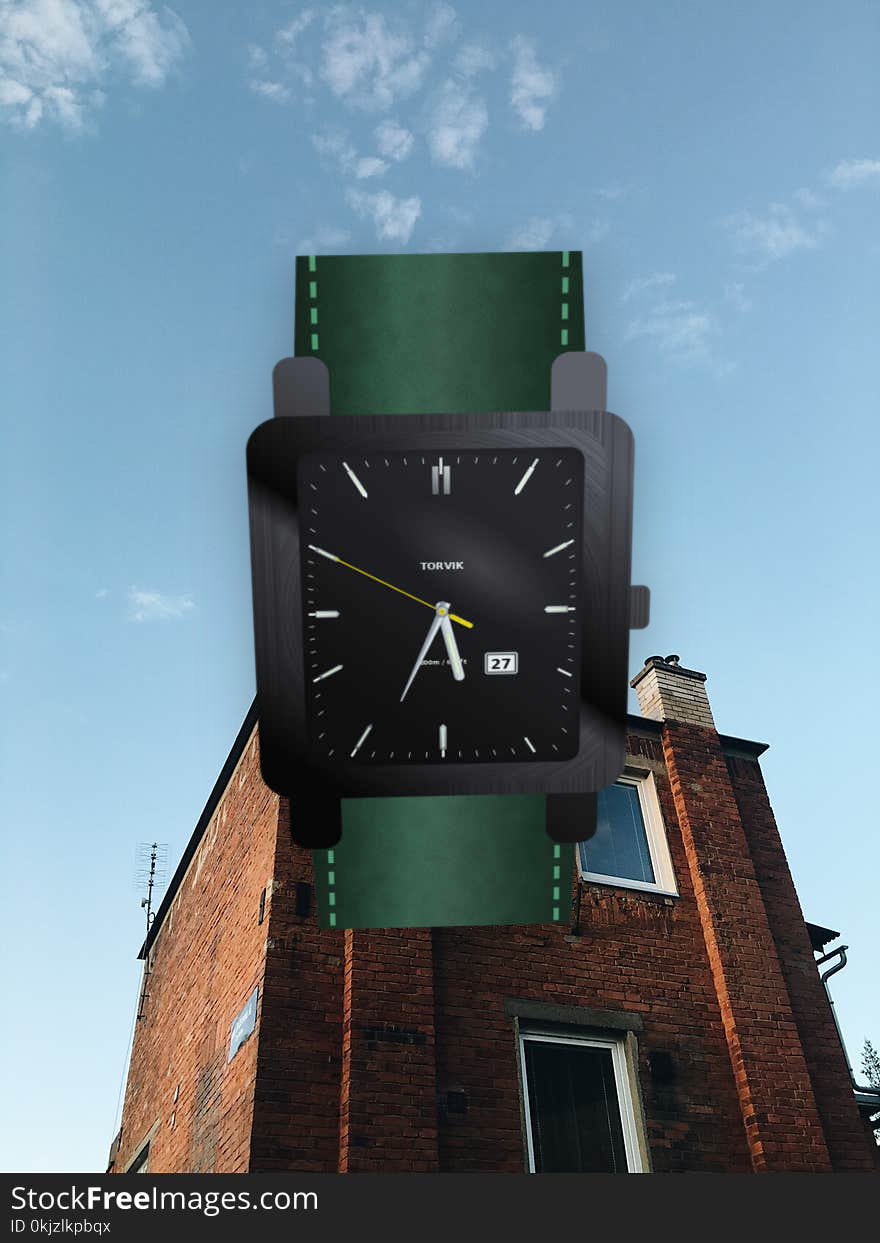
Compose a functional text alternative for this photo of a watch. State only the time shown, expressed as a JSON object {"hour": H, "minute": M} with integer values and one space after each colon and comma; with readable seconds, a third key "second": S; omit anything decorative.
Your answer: {"hour": 5, "minute": 33, "second": 50}
